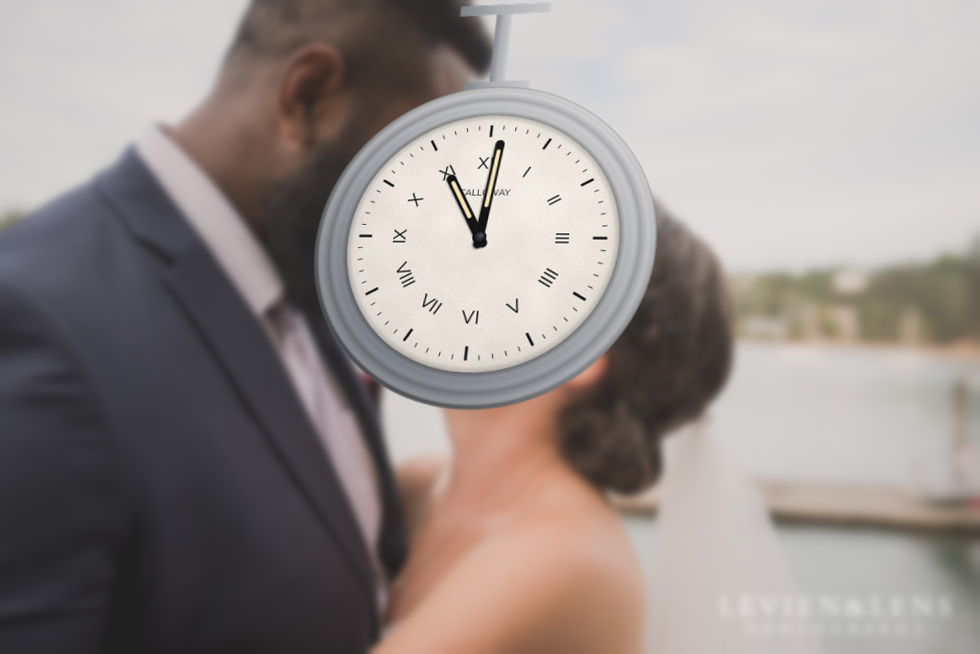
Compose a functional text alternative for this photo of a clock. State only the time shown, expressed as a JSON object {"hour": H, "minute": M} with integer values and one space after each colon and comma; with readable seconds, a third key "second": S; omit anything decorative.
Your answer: {"hour": 11, "minute": 1}
